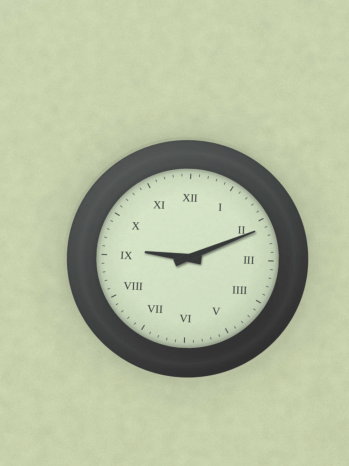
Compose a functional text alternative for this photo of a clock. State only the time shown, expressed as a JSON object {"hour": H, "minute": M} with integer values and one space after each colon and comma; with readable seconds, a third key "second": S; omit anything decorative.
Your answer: {"hour": 9, "minute": 11}
